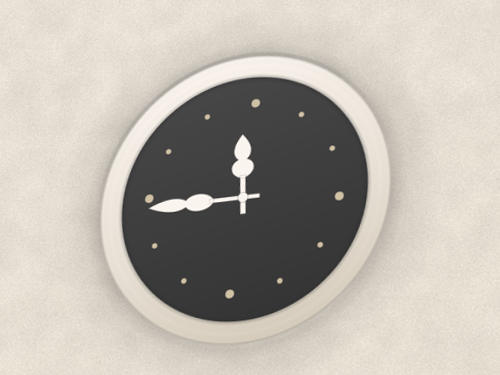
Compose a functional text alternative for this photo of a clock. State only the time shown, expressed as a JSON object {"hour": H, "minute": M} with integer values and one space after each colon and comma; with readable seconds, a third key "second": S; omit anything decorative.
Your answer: {"hour": 11, "minute": 44}
